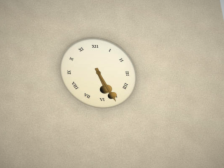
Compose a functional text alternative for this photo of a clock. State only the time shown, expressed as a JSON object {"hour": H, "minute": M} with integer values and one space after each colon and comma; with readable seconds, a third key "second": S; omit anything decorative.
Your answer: {"hour": 5, "minute": 26}
